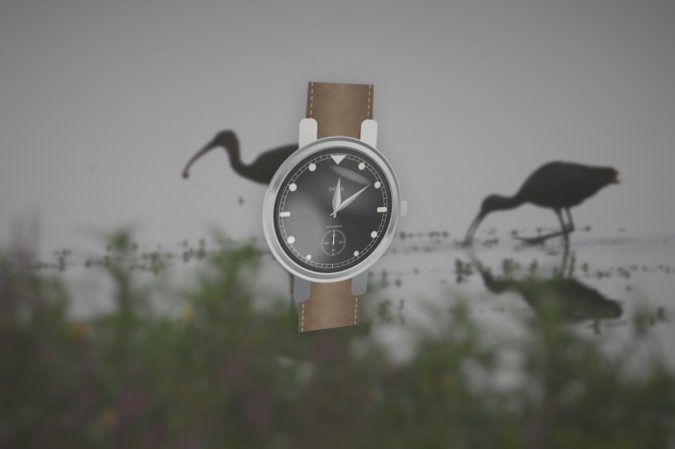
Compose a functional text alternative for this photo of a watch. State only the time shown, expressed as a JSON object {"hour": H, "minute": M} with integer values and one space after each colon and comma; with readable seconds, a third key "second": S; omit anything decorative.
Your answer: {"hour": 12, "minute": 9}
